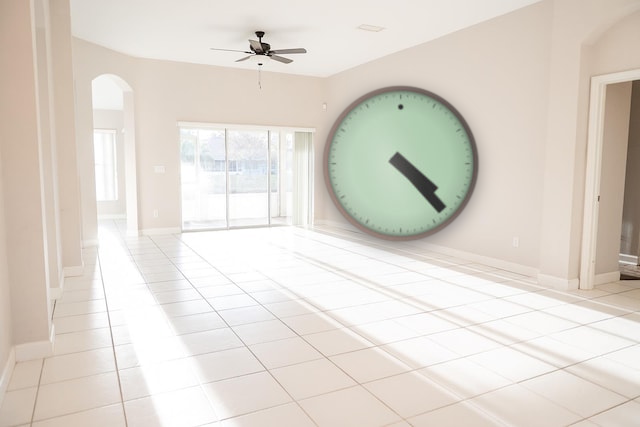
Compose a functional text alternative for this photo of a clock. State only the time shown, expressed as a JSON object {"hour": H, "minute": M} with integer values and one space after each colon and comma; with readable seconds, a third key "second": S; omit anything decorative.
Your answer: {"hour": 4, "minute": 23}
